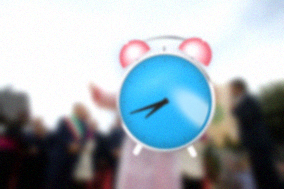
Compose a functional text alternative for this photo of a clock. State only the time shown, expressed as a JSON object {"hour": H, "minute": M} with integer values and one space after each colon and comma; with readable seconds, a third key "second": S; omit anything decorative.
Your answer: {"hour": 7, "minute": 42}
